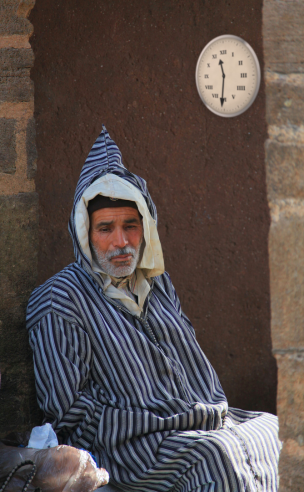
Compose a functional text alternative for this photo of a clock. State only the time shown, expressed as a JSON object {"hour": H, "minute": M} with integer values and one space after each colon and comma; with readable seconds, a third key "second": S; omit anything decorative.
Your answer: {"hour": 11, "minute": 31}
